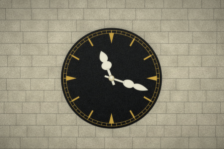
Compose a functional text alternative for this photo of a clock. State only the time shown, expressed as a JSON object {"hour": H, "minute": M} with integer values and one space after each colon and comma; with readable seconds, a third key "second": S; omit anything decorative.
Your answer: {"hour": 11, "minute": 18}
